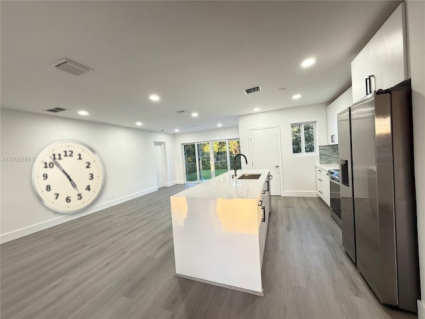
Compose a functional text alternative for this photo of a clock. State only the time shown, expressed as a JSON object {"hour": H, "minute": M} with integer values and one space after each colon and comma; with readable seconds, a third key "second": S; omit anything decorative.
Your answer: {"hour": 4, "minute": 53}
